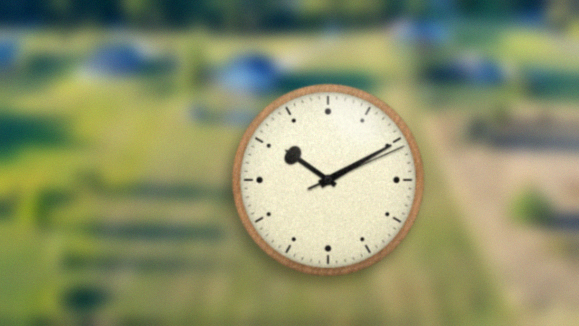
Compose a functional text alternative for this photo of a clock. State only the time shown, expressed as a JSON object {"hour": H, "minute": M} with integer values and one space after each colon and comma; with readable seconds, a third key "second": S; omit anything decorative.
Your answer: {"hour": 10, "minute": 10, "second": 11}
